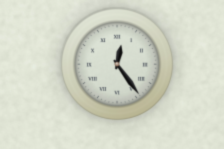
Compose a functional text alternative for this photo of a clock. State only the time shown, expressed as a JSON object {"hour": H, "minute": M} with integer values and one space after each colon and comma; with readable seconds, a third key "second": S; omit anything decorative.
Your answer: {"hour": 12, "minute": 24}
